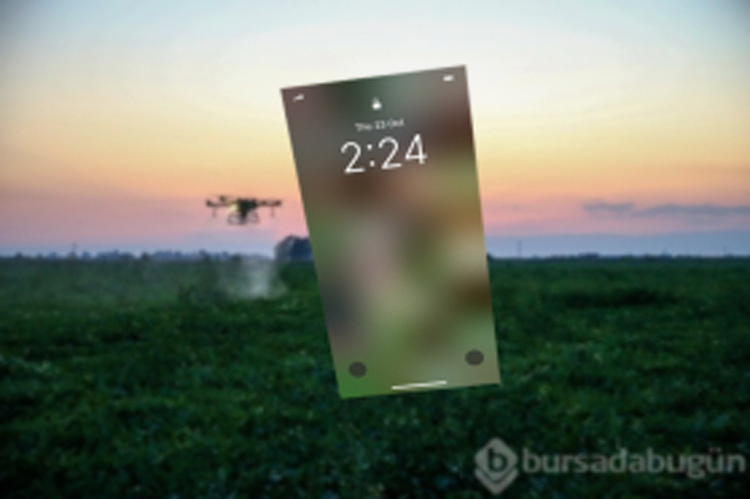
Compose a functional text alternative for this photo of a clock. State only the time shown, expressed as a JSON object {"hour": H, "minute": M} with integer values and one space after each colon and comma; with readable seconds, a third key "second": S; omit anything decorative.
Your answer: {"hour": 2, "minute": 24}
